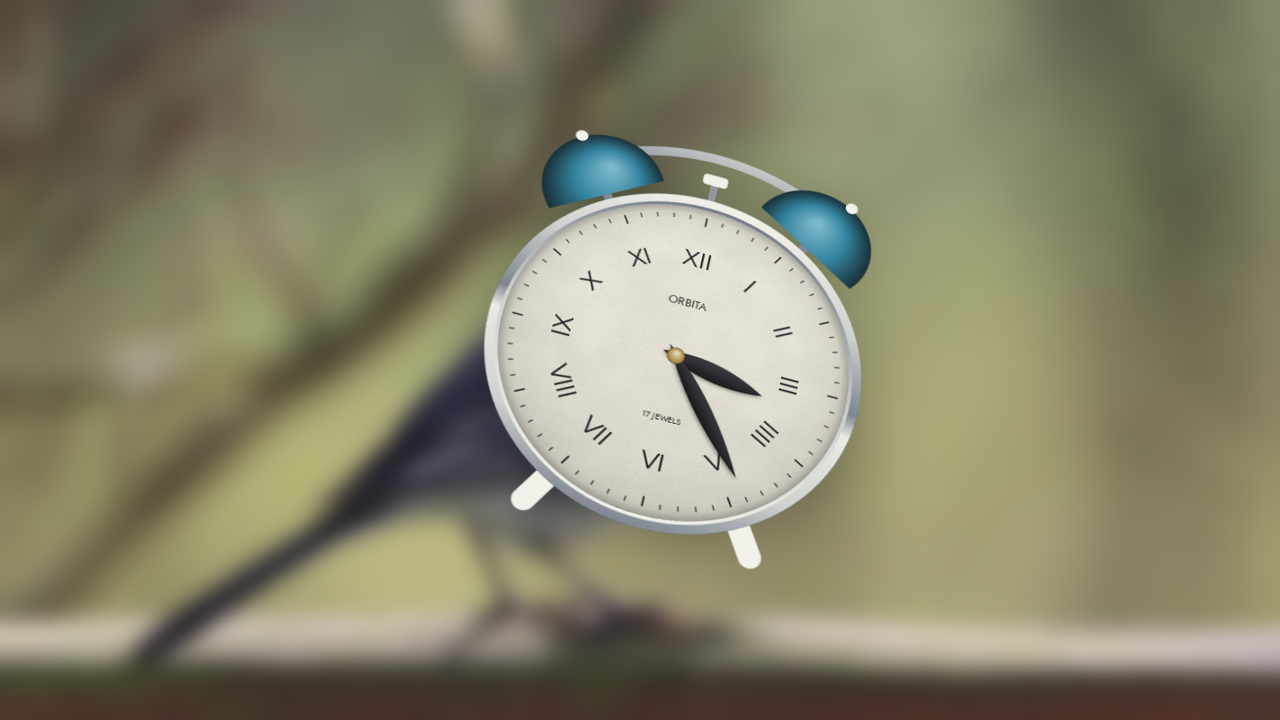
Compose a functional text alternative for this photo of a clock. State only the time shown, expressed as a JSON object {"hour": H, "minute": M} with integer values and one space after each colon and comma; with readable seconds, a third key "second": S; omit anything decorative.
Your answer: {"hour": 3, "minute": 24}
